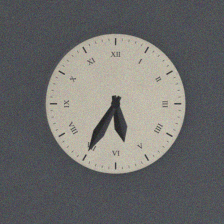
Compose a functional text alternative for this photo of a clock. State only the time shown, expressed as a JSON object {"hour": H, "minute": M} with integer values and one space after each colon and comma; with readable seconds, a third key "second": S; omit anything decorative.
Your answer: {"hour": 5, "minute": 35}
